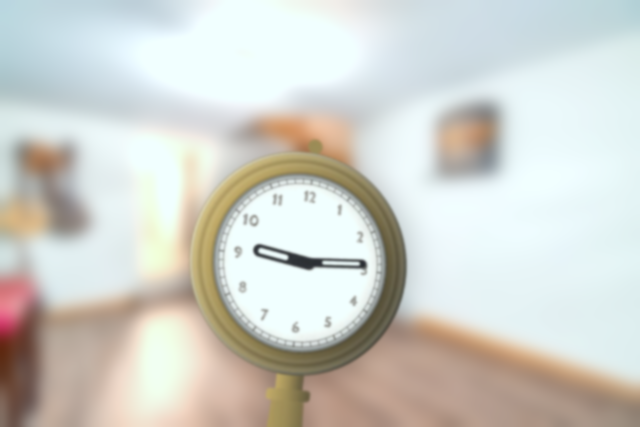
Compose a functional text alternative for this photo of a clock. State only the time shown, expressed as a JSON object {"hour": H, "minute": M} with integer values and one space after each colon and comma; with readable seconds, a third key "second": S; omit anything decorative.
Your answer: {"hour": 9, "minute": 14}
